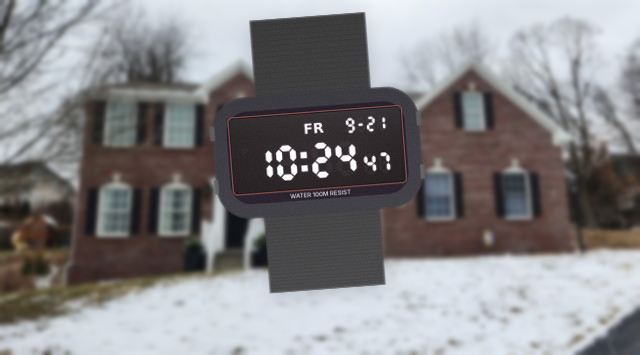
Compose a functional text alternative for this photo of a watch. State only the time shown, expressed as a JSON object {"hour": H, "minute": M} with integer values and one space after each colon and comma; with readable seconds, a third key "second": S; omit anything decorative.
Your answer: {"hour": 10, "minute": 24, "second": 47}
